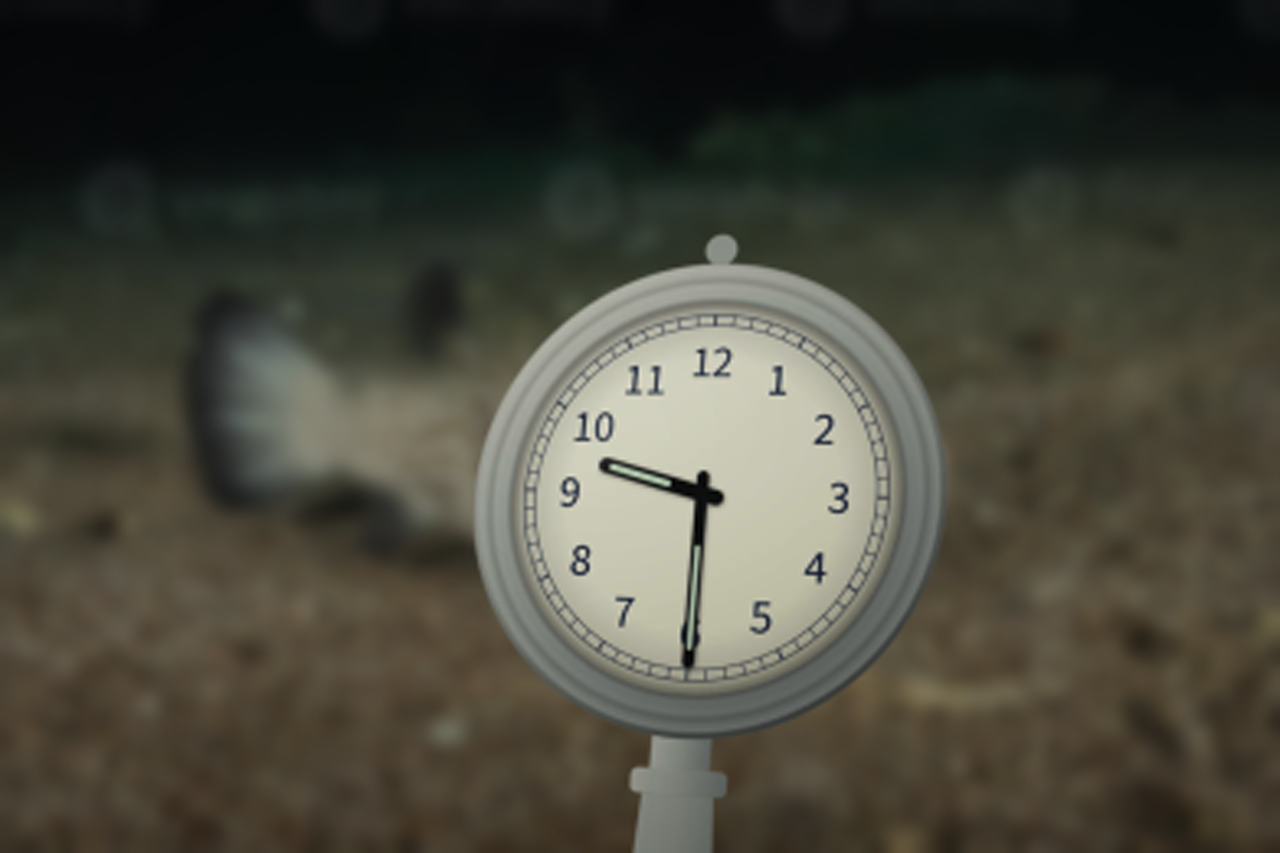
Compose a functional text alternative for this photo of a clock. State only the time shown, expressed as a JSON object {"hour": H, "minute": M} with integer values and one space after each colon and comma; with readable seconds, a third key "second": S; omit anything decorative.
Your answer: {"hour": 9, "minute": 30}
